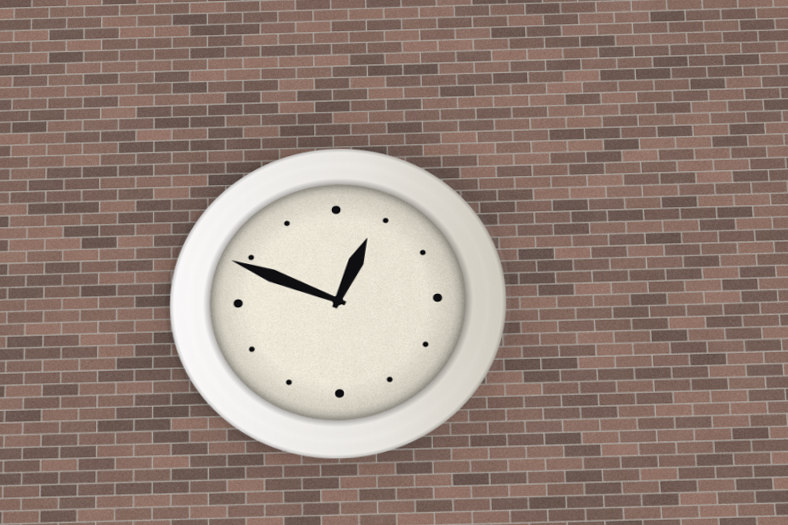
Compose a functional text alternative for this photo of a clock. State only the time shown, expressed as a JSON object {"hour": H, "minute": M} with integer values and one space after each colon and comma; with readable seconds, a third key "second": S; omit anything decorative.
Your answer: {"hour": 12, "minute": 49}
